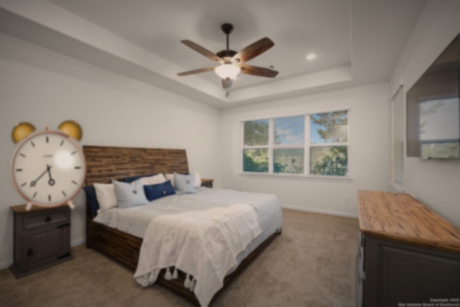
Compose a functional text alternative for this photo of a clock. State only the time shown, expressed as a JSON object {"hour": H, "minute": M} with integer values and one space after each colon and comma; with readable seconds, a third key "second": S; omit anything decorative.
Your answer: {"hour": 5, "minute": 38}
